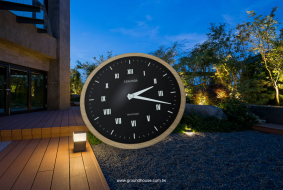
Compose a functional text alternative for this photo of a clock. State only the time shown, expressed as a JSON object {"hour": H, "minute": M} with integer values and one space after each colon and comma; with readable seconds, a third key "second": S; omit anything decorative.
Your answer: {"hour": 2, "minute": 18}
